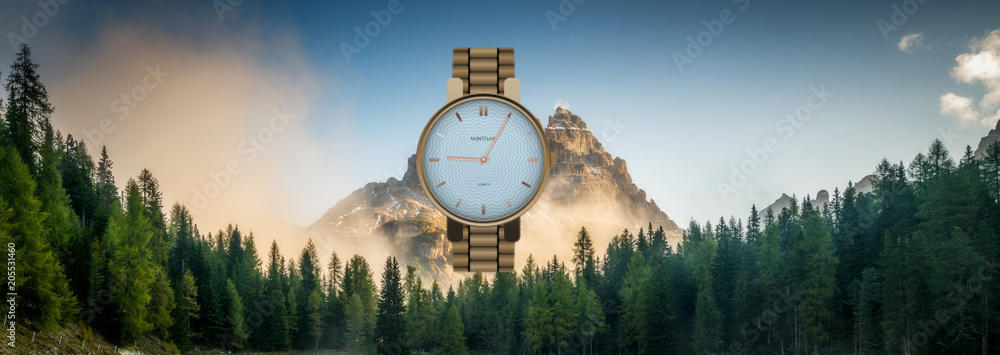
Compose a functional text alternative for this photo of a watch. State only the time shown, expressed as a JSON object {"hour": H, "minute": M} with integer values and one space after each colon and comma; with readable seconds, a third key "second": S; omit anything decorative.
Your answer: {"hour": 9, "minute": 5}
